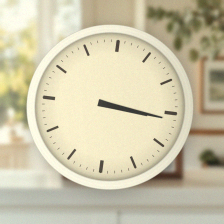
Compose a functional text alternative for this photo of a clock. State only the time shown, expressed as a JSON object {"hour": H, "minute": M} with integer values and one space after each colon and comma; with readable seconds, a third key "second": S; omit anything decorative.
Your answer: {"hour": 3, "minute": 16}
